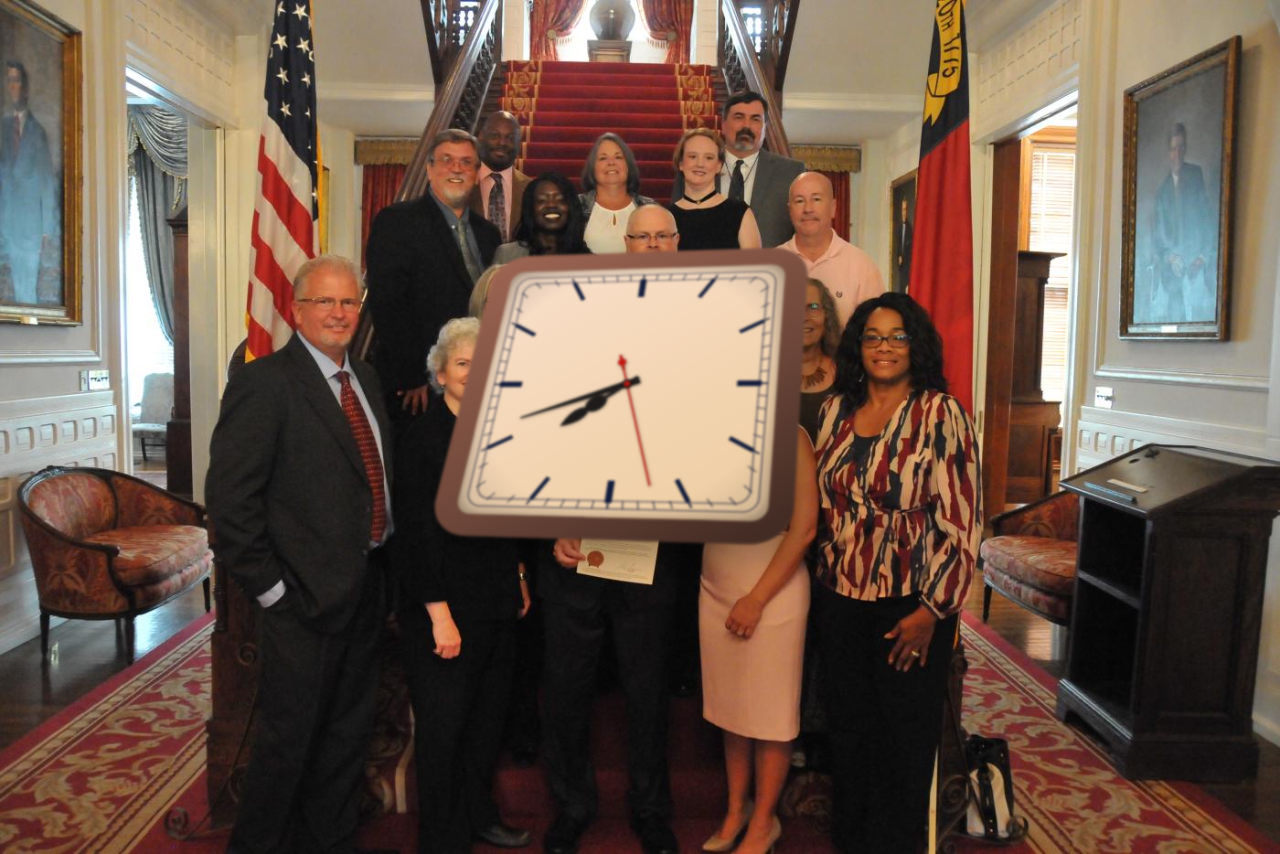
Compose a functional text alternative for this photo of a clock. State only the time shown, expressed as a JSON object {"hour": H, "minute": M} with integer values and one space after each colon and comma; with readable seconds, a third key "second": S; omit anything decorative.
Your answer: {"hour": 7, "minute": 41, "second": 27}
